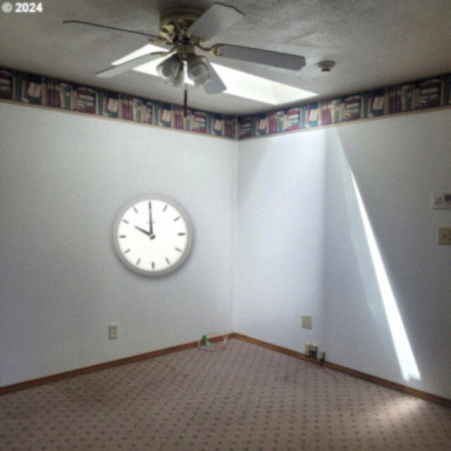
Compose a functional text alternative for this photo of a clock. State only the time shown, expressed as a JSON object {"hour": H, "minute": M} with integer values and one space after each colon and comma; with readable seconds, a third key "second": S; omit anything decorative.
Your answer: {"hour": 10, "minute": 0}
